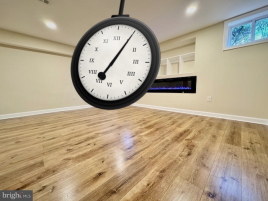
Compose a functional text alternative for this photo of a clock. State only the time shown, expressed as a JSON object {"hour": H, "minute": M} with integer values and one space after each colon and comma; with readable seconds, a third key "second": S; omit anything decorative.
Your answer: {"hour": 7, "minute": 5}
